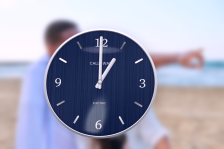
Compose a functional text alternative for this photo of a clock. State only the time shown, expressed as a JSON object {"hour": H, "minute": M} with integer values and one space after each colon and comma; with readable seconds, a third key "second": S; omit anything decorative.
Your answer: {"hour": 1, "minute": 0}
